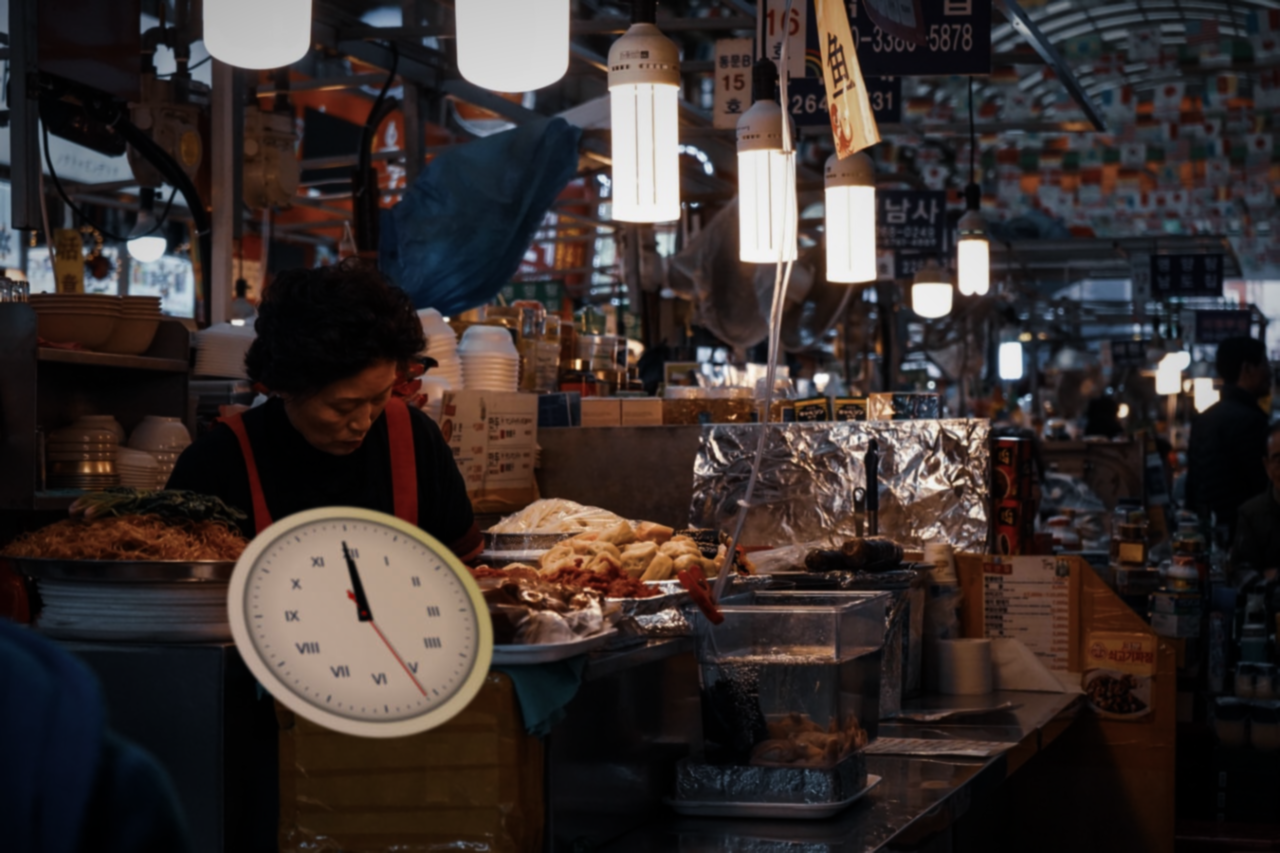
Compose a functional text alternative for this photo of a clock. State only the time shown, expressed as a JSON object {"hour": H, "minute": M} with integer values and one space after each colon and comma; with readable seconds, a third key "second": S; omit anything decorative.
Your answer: {"hour": 11, "minute": 59, "second": 26}
